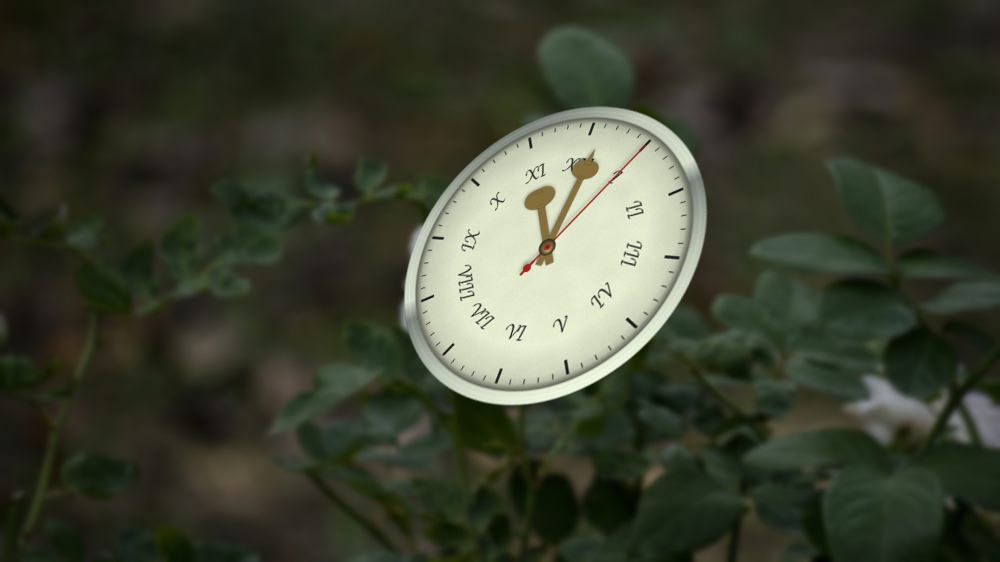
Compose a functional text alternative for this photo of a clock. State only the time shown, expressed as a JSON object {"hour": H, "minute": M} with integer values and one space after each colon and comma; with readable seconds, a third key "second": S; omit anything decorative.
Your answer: {"hour": 11, "minute": 1, "second": 5}
